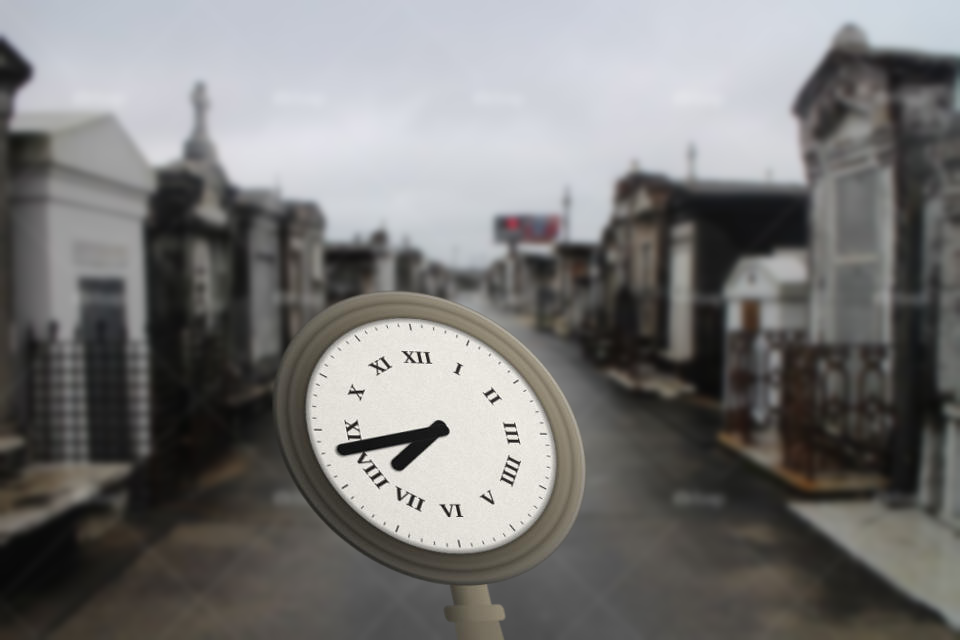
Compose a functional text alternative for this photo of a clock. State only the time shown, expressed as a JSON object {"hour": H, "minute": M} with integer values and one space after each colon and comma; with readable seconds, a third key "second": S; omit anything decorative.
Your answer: {"hour": 7, "minute": 43}
